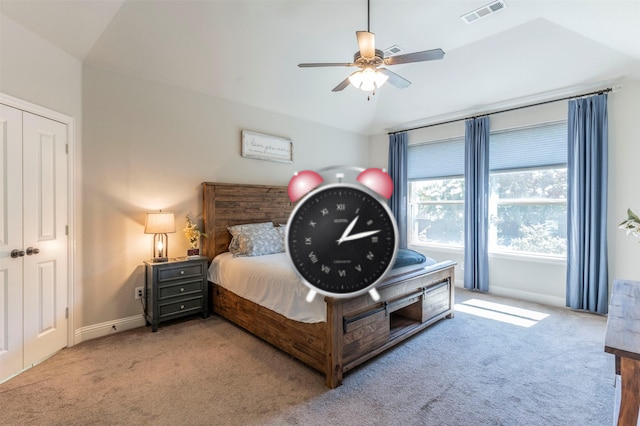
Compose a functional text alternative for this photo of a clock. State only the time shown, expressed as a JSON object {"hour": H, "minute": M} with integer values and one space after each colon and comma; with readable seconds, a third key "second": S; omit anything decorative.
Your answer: {"hour": 1, "minute": 13}
